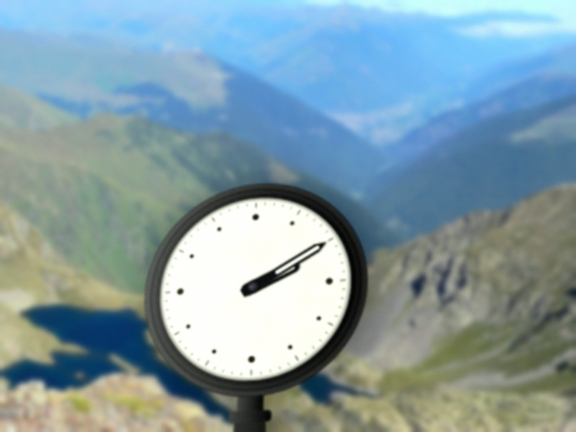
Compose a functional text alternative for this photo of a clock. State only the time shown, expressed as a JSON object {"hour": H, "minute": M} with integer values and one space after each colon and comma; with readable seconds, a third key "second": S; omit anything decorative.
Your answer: {"hour": 2, "minute": 10}
